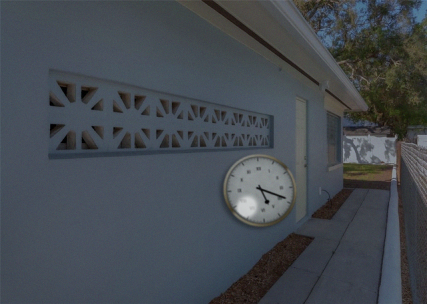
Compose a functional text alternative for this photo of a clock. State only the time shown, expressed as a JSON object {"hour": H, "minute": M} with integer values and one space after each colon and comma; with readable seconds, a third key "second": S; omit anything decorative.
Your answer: {"hour": 5, "minute": 19}
